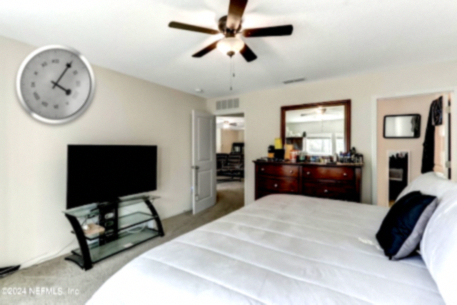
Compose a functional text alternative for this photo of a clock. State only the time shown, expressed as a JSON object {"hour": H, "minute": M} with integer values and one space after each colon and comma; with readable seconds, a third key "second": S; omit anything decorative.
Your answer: {"hour": 4, "minute": 6}
